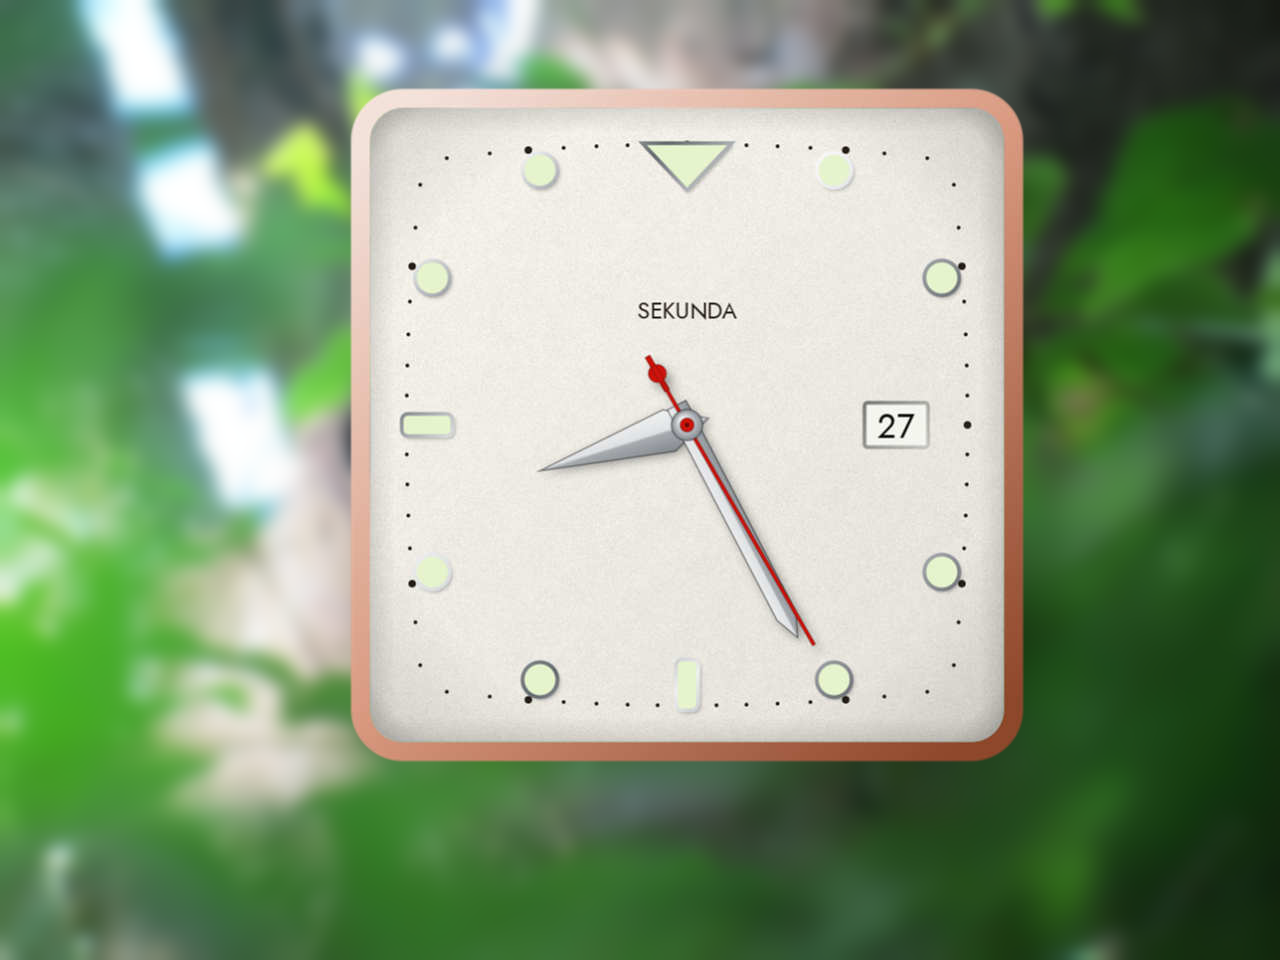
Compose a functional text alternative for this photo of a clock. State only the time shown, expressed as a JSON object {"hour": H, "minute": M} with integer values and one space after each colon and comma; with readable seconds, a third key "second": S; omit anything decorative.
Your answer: {"hour": 8, "minute": 25, "second": 25}
